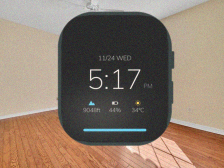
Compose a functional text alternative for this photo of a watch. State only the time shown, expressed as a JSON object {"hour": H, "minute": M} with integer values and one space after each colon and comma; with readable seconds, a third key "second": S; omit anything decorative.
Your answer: {"hour": 5, "minute": 17}
